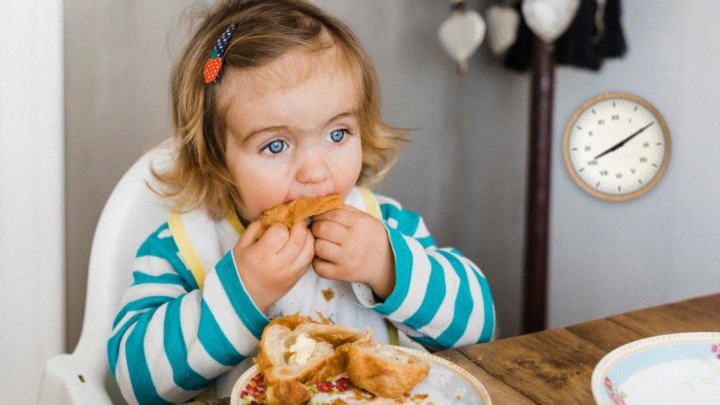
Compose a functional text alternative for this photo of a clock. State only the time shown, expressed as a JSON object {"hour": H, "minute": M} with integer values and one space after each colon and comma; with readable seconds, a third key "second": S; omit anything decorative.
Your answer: {"hour": 8, "minute": 10}
